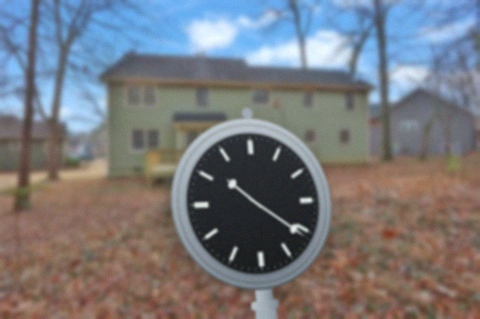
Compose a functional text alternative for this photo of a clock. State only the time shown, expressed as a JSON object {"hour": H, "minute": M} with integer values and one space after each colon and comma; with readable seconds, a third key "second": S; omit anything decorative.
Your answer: {"hour": 10, "minute": 21}
